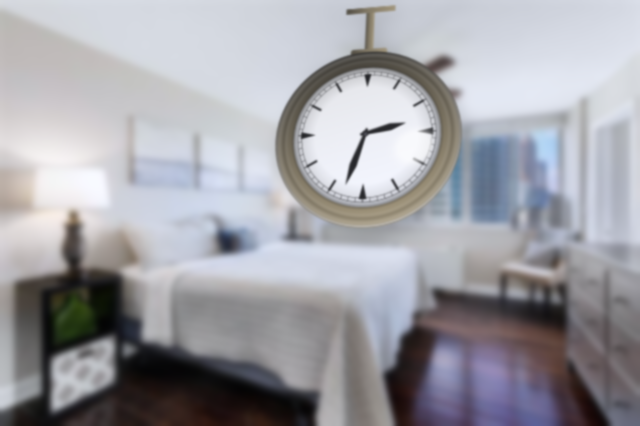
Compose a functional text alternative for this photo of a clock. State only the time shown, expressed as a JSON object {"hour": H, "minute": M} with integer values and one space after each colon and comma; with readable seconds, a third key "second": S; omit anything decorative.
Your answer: {"hour": 2, "minute": 33}
